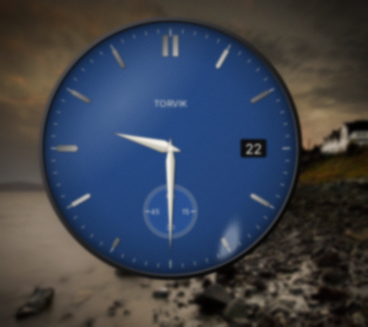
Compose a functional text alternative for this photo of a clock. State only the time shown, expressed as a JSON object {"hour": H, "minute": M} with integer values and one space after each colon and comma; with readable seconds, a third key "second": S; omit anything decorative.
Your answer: {"hour": 9, "minute": 30}
